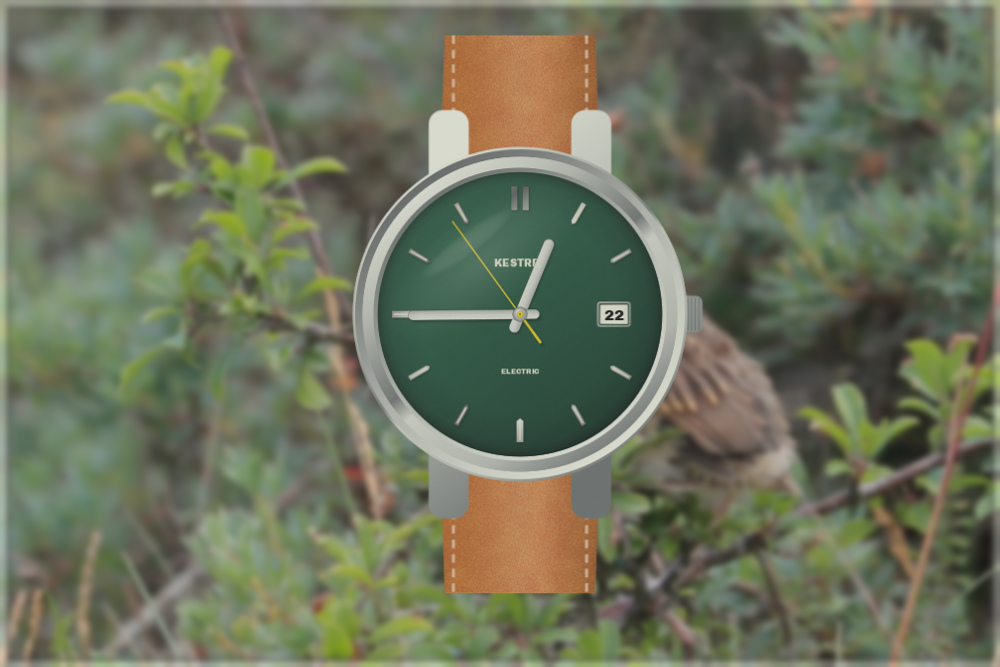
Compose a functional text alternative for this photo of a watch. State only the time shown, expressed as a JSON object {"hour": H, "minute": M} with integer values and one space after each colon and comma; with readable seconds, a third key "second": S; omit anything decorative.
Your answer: {"hour": 12, "minute": 44, "second": 54}
